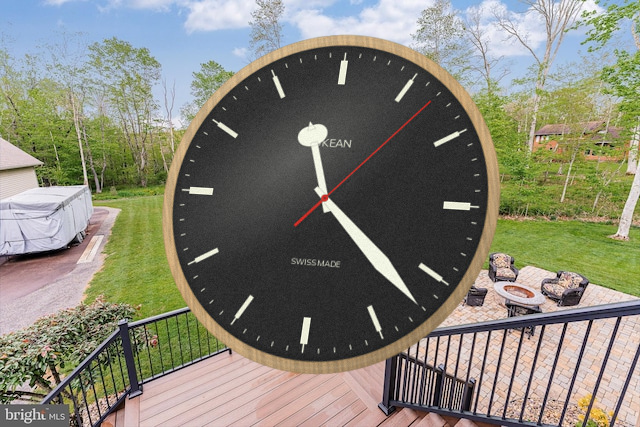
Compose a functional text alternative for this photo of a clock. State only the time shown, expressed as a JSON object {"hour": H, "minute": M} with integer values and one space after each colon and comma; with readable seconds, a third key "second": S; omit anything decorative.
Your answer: {"hour": 11, "minute": 22, "second": 7}
